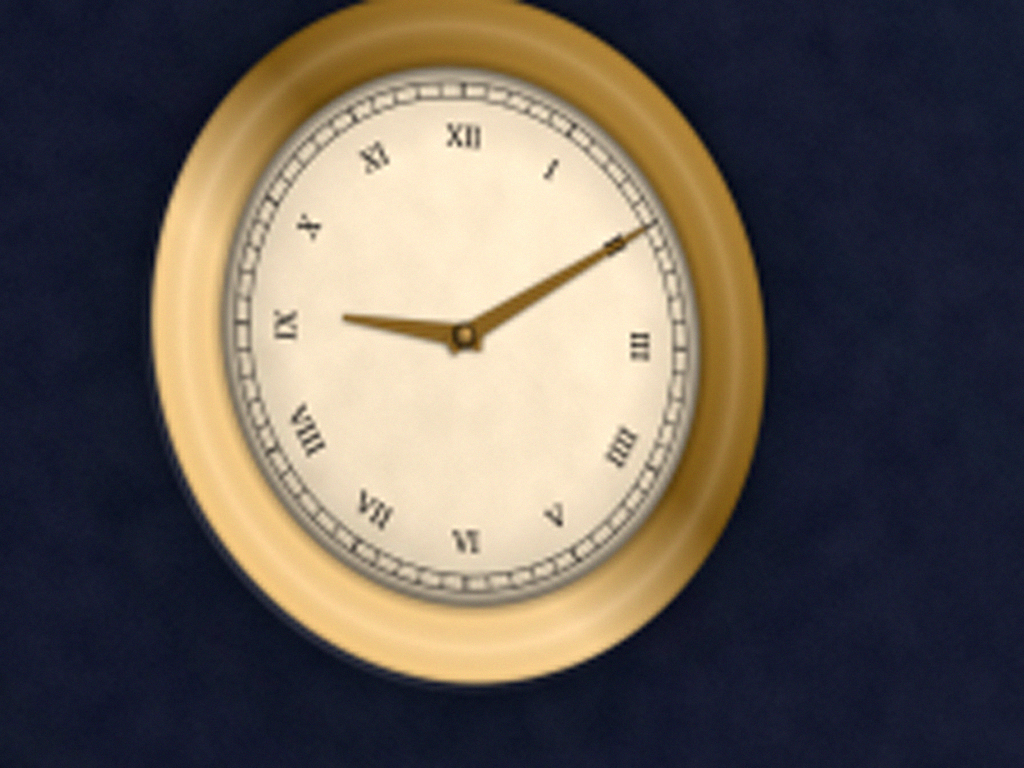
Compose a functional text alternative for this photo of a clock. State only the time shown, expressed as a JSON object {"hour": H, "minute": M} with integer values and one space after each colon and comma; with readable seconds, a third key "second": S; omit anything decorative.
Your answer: {"hour": 9, "minute": 10}
